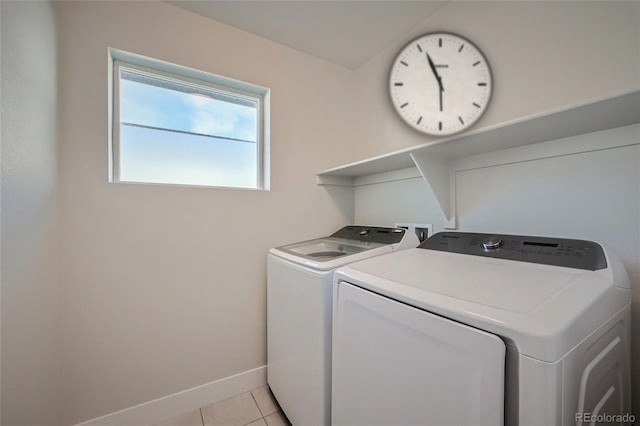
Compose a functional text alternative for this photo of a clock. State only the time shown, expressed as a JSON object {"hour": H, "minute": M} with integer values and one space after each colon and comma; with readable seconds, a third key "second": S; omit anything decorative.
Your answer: {"hour": 5, "minute": 56}
